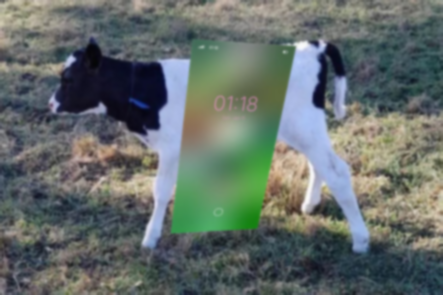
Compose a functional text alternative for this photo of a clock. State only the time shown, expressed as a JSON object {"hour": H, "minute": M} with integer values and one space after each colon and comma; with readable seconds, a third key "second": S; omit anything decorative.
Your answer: {"hour": 1, "minute": 18}
